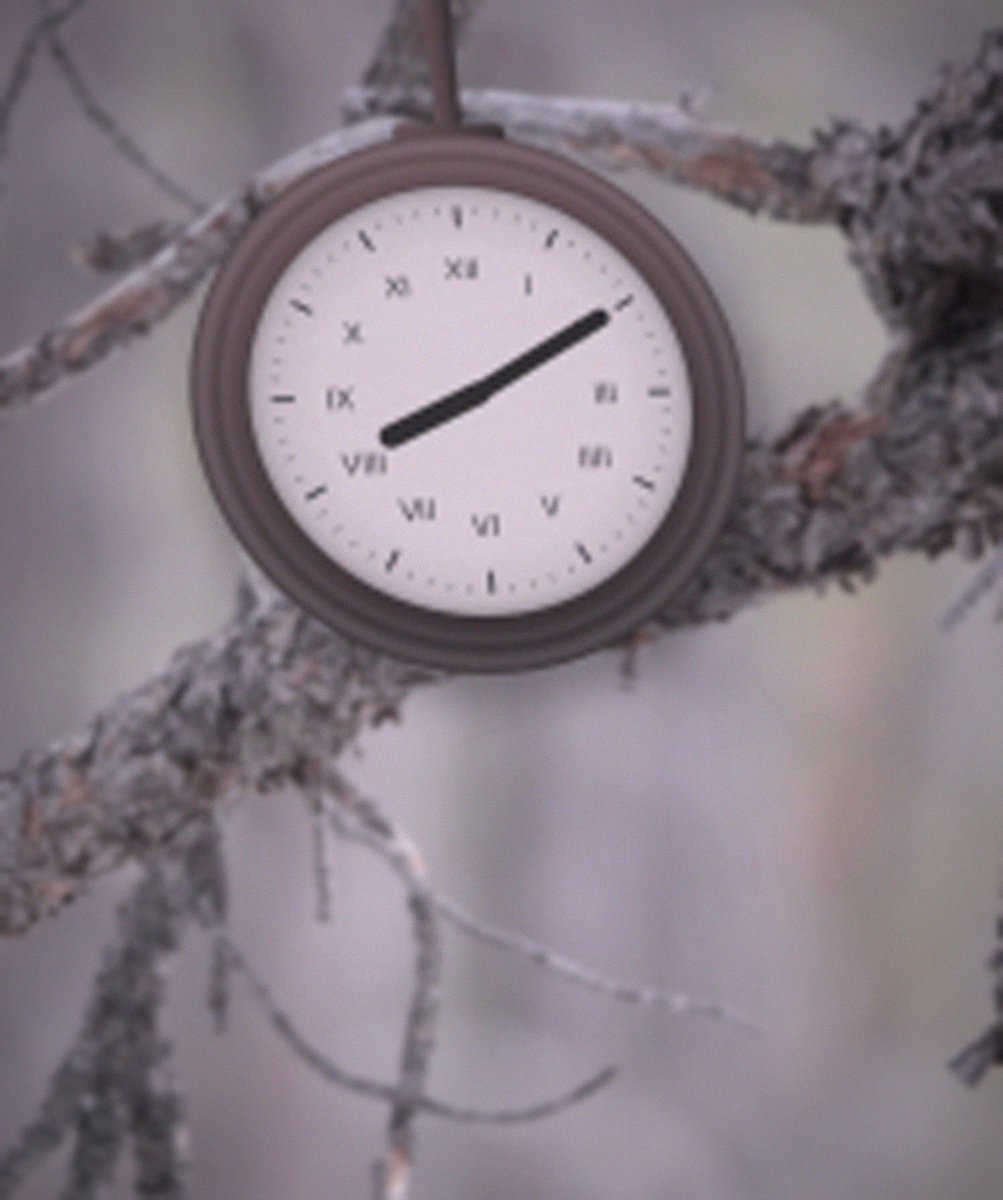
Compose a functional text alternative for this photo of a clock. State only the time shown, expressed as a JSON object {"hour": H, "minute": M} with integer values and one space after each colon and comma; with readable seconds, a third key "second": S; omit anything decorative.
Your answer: {"hour": 8, "minute": 10}
